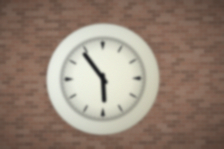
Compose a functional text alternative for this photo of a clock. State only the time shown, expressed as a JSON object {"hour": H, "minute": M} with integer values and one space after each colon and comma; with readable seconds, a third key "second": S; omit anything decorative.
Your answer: {"hour": 5, "minute": 54}
